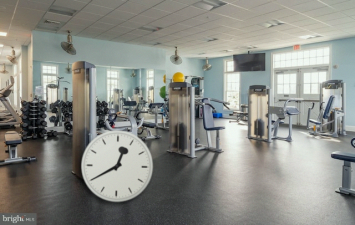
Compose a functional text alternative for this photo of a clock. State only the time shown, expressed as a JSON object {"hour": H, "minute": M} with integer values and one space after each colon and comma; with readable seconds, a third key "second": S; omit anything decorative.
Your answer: {"hour": 12, "minute": 40}
